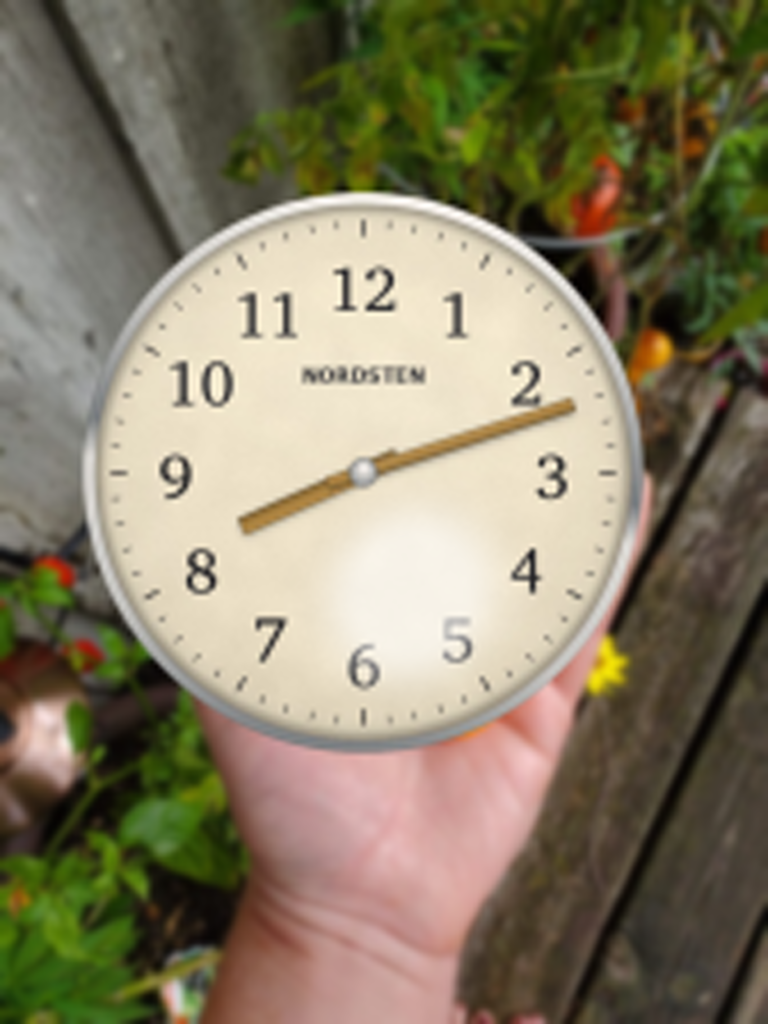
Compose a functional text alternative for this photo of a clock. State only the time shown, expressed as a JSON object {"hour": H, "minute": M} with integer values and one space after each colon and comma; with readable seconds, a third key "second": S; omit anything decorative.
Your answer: {"hour": 8, "minute": 12}
